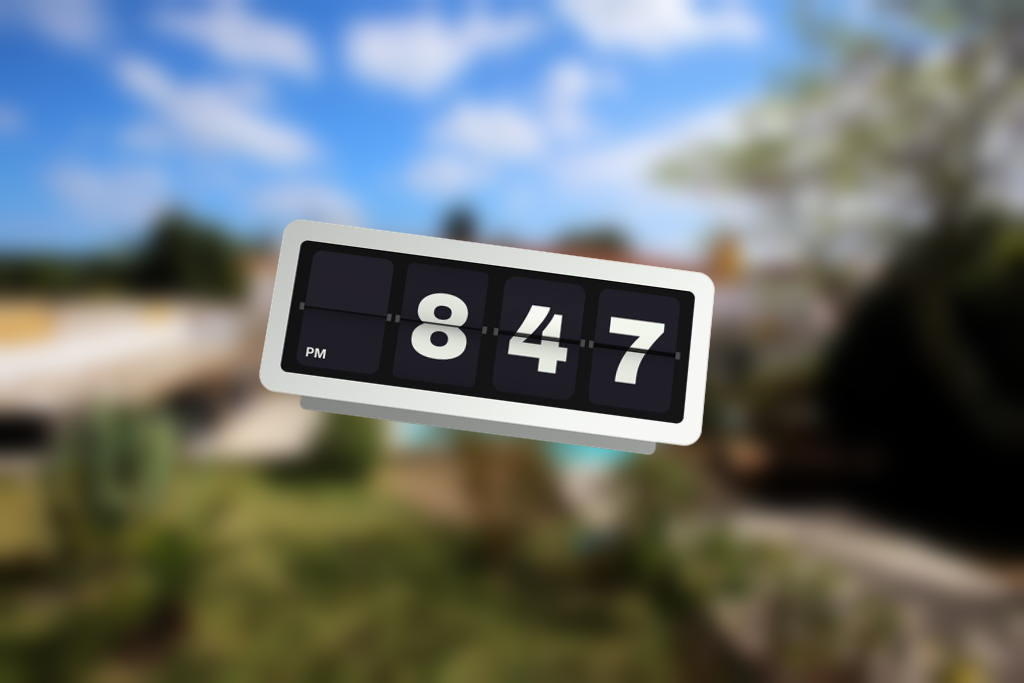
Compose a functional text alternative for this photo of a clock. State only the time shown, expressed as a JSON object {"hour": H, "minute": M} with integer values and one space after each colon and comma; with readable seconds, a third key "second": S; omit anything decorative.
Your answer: {"hour": 8, "minute": 47}
